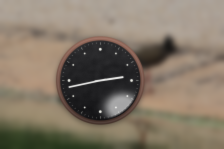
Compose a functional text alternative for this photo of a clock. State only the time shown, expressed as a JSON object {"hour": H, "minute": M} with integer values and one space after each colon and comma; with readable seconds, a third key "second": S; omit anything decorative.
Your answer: {"hour": 2, "minute": 43}
